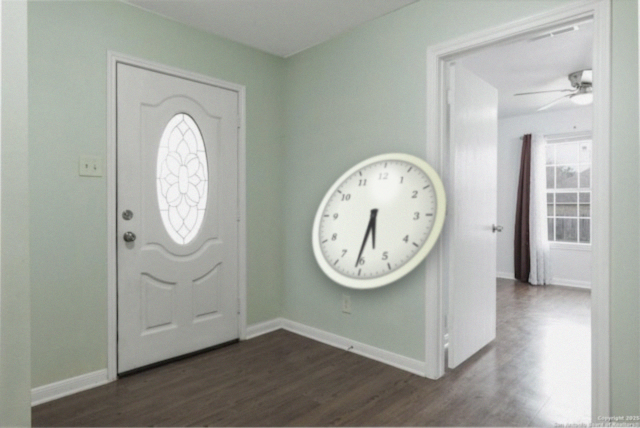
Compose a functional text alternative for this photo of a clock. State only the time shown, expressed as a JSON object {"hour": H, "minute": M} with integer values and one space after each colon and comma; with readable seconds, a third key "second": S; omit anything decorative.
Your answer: {"hour": 5, "minute": 31}
